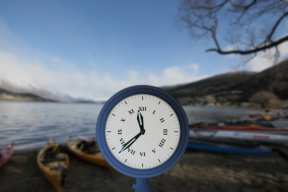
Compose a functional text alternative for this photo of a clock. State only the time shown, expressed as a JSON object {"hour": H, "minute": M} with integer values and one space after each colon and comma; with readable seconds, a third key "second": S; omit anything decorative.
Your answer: {"hour": 11, "minute": 38}
